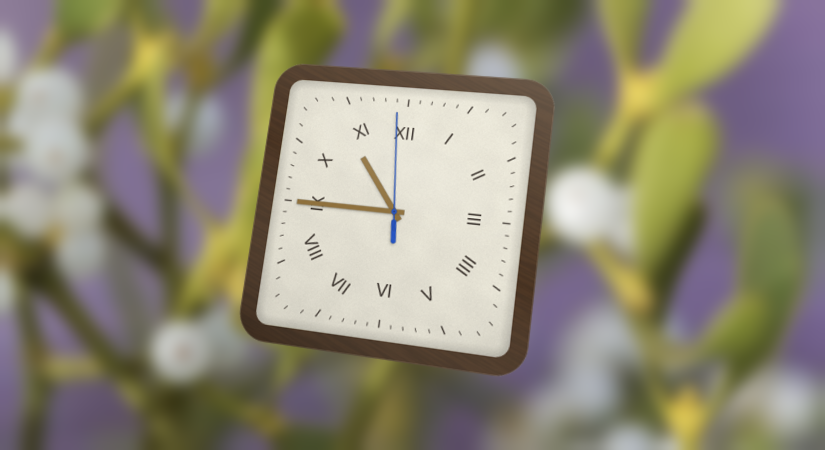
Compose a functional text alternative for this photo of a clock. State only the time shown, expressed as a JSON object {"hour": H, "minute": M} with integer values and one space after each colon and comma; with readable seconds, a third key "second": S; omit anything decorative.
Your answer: {"hour": 10, "minute": 44, "second": 59}
